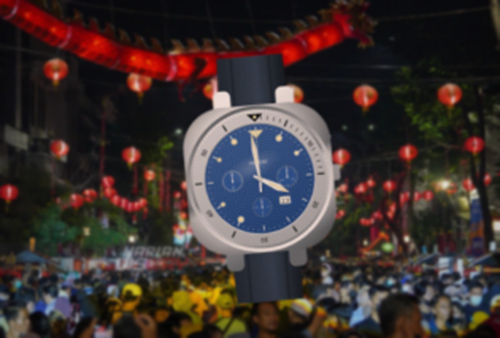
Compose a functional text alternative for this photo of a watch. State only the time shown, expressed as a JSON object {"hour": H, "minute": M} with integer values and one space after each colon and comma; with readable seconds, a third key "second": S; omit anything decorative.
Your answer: {"hour": 3, "minute": 59}
